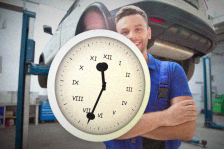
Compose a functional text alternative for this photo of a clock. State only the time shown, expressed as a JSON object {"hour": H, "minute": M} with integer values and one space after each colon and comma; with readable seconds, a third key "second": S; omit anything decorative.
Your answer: {"hour": 11, "minute": 33}
